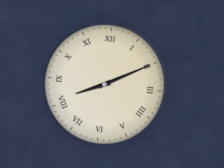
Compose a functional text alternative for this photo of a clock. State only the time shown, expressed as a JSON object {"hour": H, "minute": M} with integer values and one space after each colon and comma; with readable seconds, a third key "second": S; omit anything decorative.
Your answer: {"hour": 8, "minute": 10}
